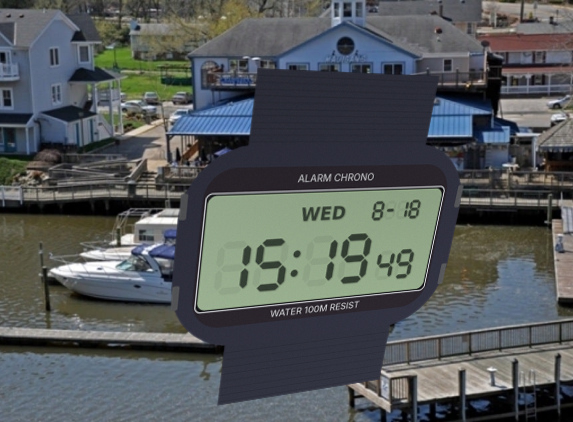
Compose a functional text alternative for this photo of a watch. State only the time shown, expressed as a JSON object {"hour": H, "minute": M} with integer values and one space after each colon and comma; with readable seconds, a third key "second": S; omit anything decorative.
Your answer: {"hour": 15, "minute": 19, "second": 49}
